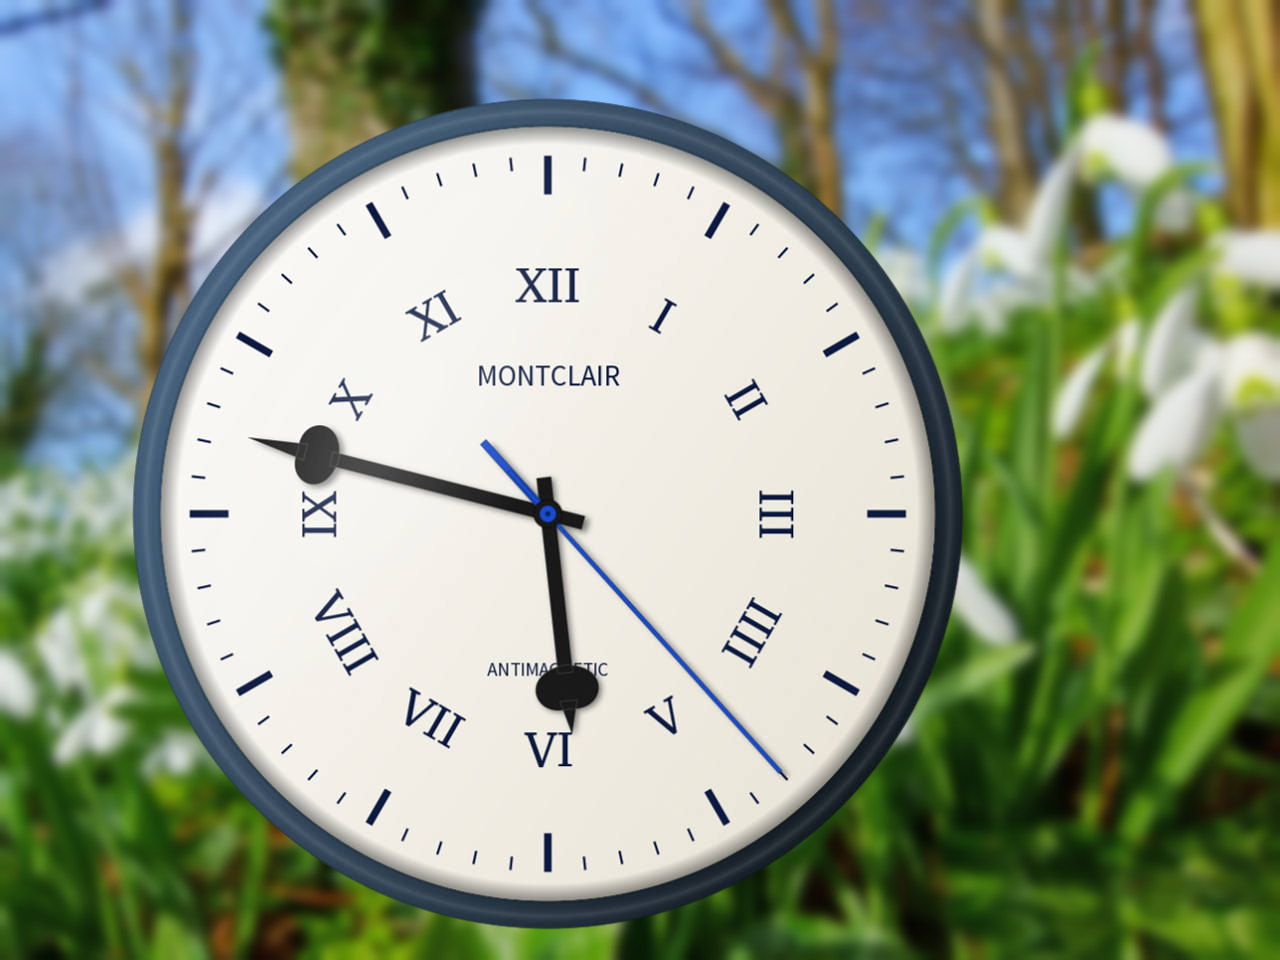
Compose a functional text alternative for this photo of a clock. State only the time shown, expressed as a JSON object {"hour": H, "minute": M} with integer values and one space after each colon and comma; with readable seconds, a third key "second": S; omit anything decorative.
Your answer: {"hour": 5, "minute": 47, "second": 23}
